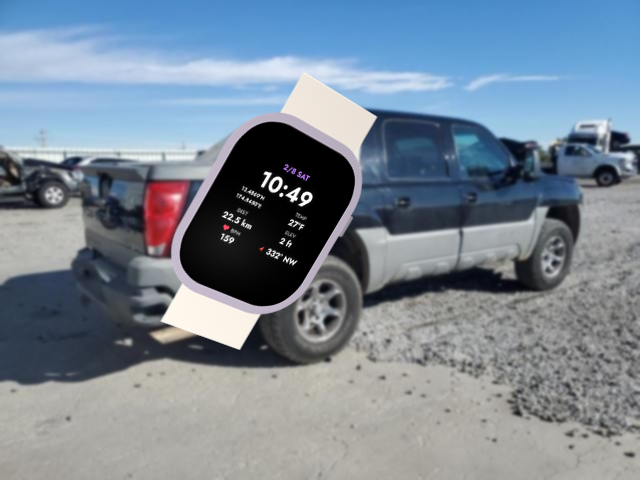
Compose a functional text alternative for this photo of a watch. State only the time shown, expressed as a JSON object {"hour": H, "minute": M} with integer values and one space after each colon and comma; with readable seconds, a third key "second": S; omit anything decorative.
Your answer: {"hour": 10, "minute": 49}
